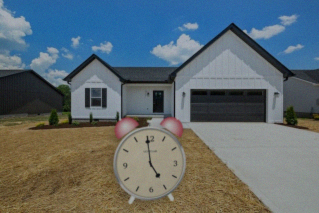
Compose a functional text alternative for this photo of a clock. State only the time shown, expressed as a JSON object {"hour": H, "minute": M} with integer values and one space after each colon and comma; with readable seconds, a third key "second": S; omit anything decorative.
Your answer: {"hour": 4, "minute": 59}
